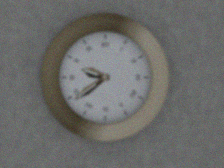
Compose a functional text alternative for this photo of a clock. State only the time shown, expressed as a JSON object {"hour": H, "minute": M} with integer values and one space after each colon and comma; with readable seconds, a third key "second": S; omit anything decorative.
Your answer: {"hour": 9, "minute": 39}
